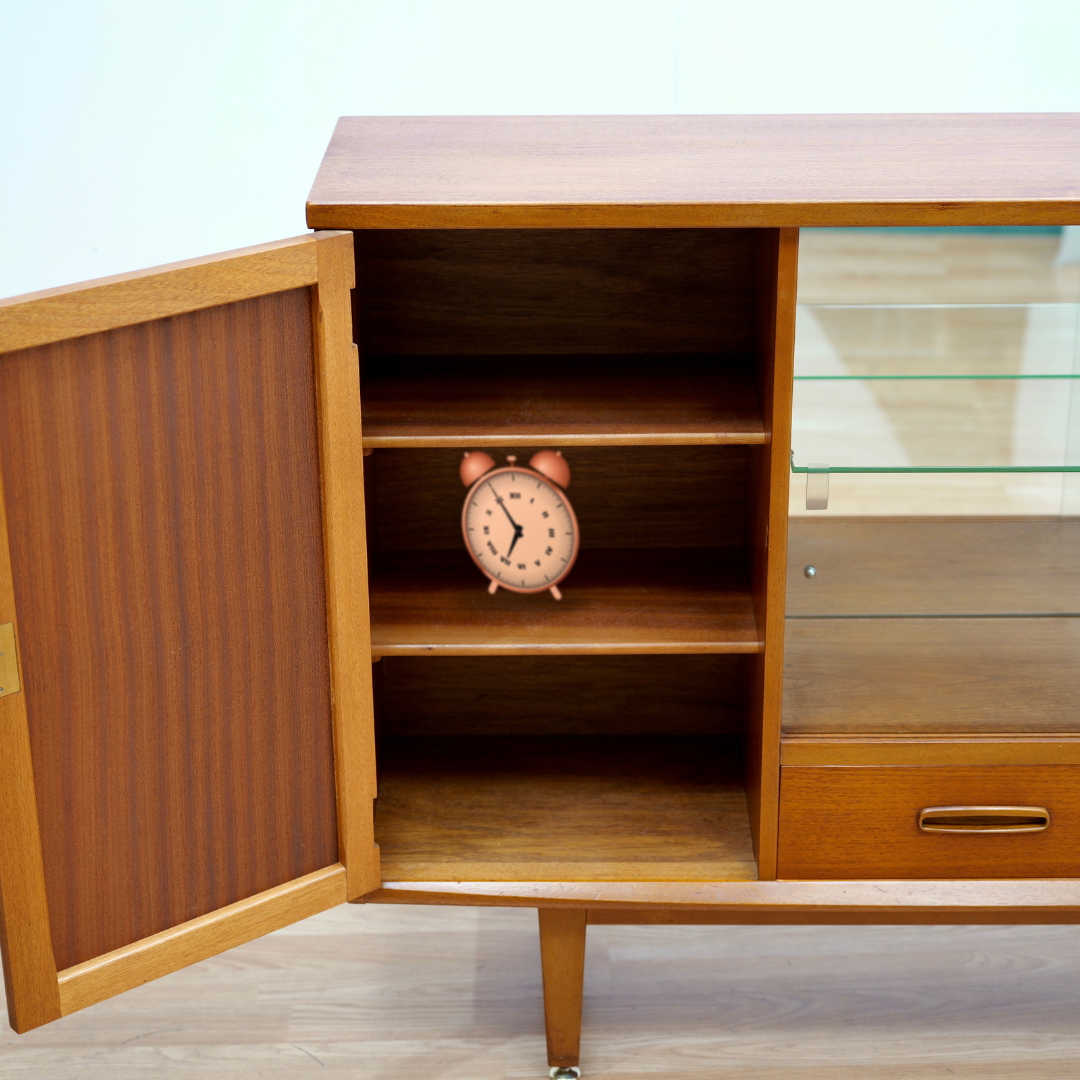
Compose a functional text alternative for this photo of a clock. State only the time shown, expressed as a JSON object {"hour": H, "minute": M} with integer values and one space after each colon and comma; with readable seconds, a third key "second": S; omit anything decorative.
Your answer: {"hour": 6, "minute": 55}
